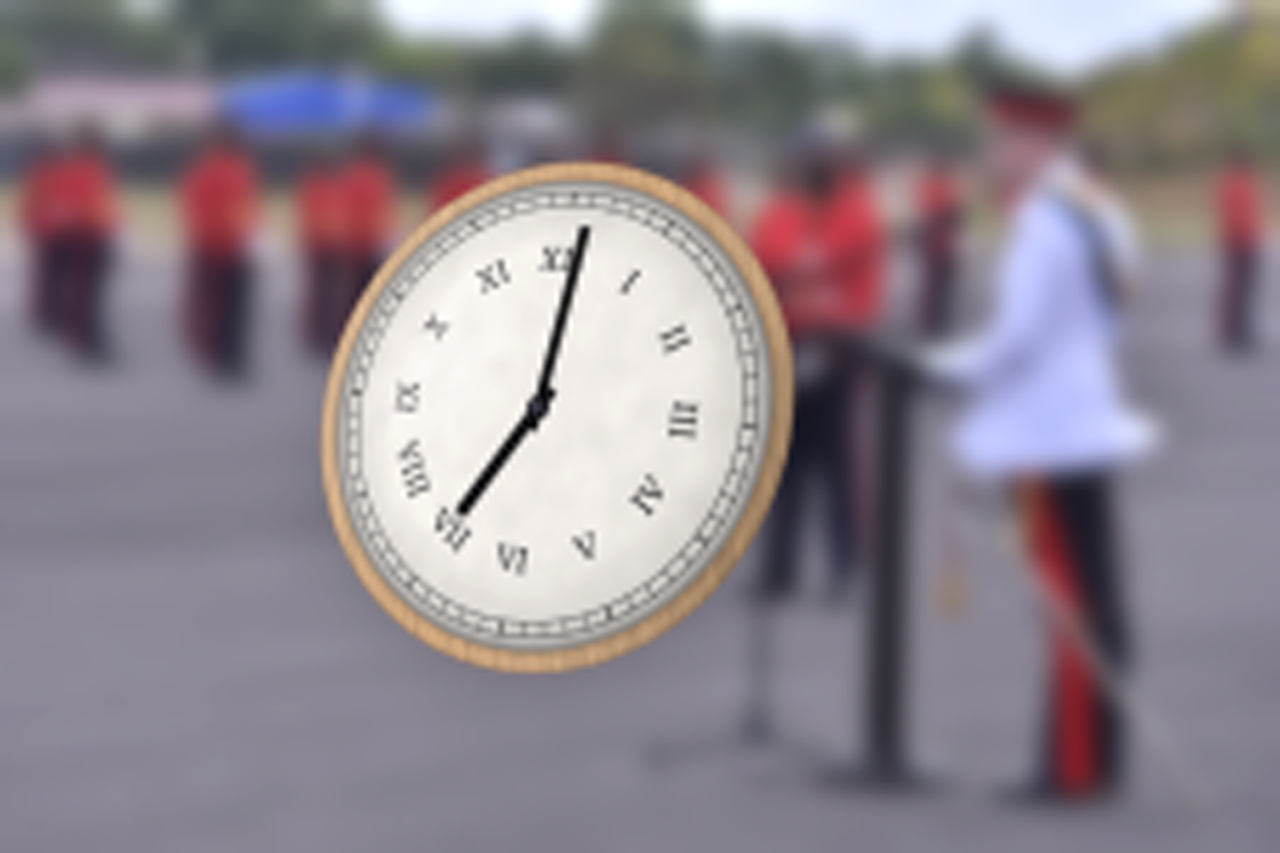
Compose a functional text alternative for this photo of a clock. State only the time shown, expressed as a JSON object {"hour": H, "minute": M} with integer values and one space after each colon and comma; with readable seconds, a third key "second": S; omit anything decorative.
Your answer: {"hour": 7, "minute": 1}
